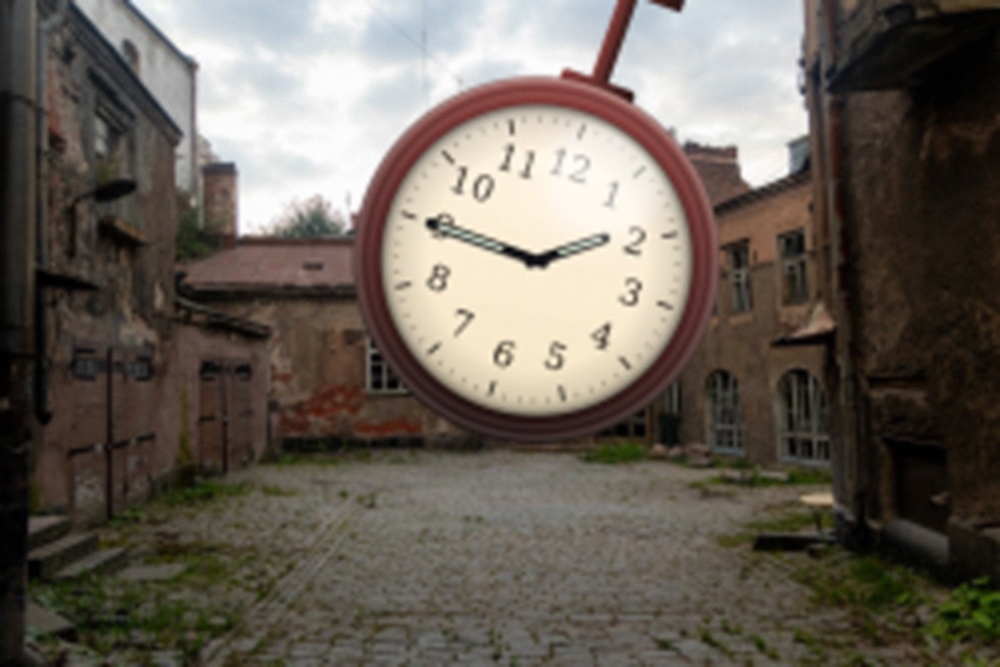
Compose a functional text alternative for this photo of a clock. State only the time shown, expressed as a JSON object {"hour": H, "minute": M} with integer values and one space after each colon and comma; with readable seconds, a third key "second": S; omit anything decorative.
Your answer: {"hour": 1, "minute": 45}
